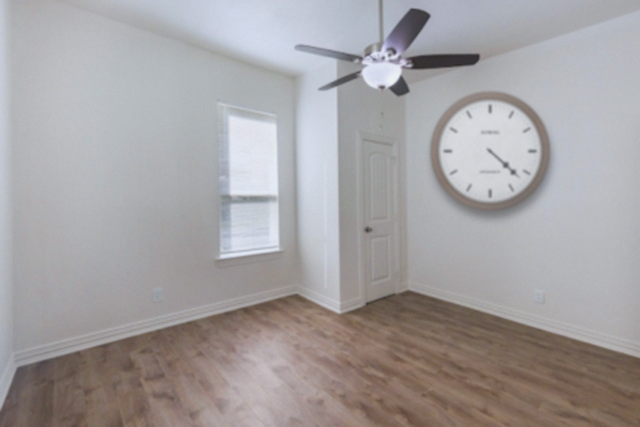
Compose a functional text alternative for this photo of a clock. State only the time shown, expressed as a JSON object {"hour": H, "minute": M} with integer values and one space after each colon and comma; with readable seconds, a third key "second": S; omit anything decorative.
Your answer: {"hour": 4, "minute": 22}
